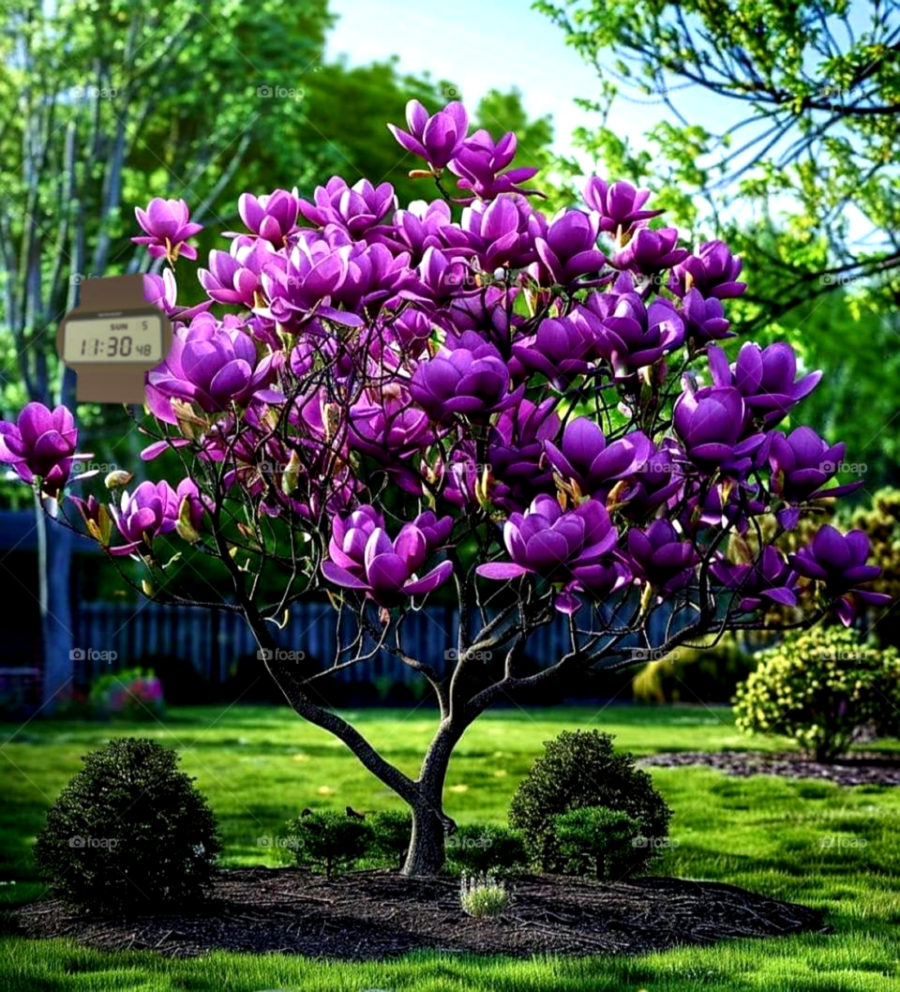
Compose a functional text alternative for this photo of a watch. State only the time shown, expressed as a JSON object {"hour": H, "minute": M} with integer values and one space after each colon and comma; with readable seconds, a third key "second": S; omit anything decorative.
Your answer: {"hour": 11, "minute": 30}
